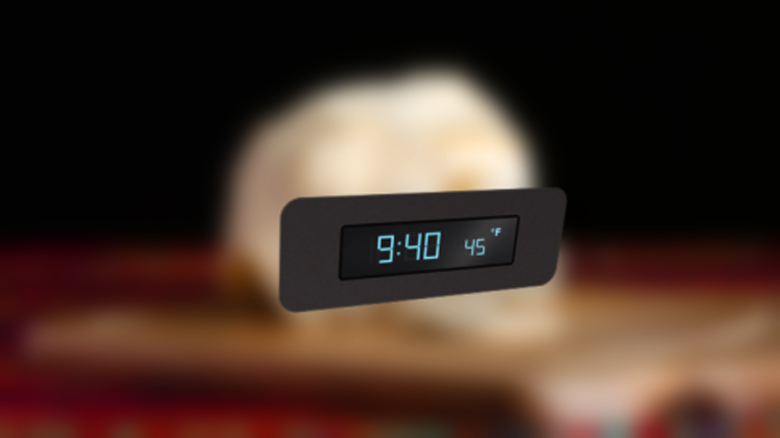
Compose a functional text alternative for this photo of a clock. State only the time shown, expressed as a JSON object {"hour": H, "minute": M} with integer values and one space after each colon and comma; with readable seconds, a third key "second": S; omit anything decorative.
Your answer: {"hour": 9, "minute": 40}
